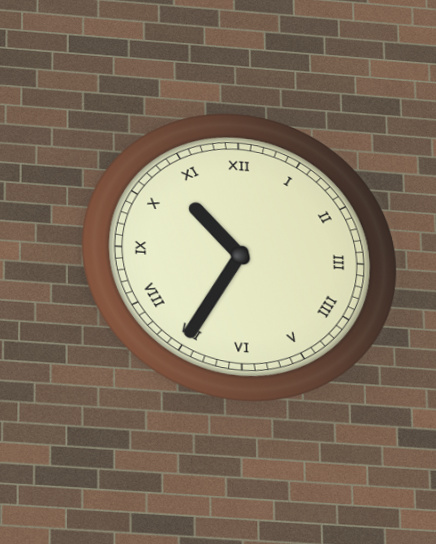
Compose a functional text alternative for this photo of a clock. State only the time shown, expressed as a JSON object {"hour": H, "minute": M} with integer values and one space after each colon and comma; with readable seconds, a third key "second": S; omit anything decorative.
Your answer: {"hour": 10, "minute": 35}
